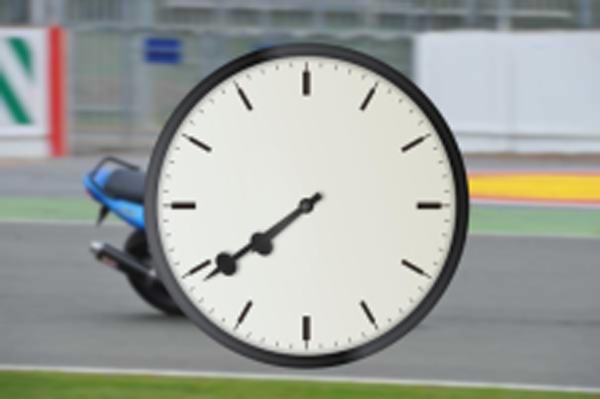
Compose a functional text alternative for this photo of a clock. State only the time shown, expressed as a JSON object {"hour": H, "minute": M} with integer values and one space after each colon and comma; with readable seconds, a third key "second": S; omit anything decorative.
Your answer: {"hour": 7, "minute": 39}
